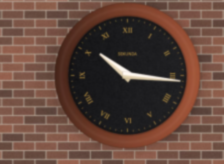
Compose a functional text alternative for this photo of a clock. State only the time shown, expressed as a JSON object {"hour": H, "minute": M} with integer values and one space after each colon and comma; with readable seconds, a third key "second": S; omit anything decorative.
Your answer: {"hour": 10, "minute": 16}
